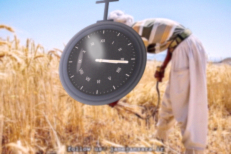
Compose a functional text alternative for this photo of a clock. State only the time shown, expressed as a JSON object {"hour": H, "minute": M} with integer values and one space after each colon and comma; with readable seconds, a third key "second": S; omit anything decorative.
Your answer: {"hour": 3, "minute": 16}
